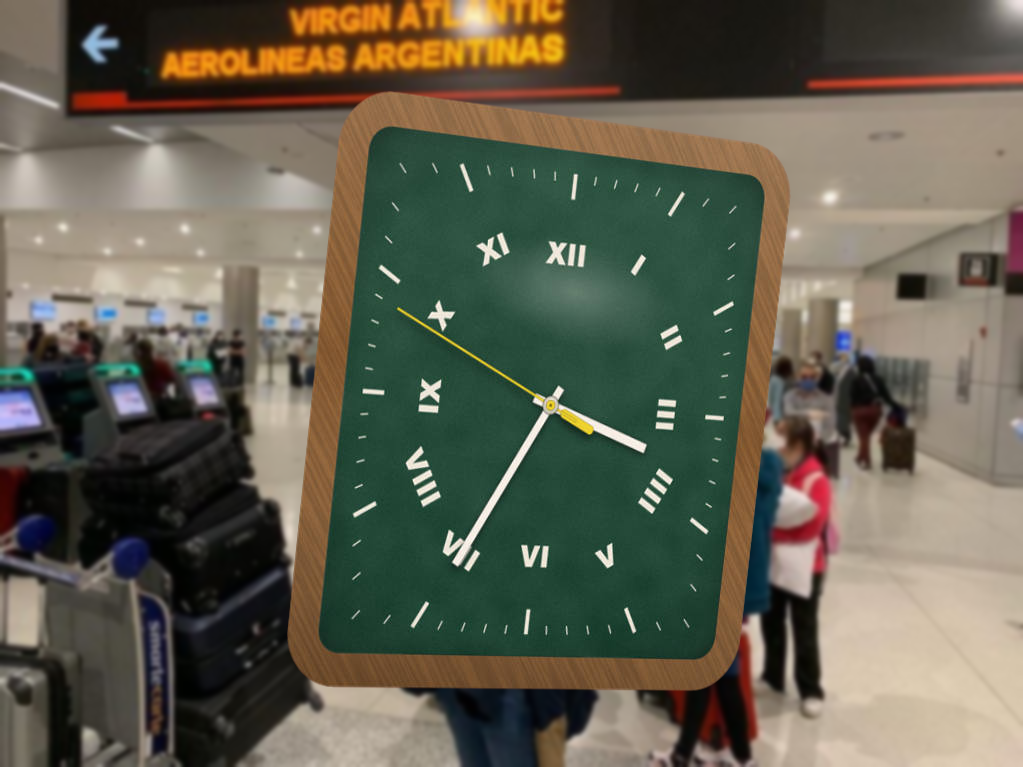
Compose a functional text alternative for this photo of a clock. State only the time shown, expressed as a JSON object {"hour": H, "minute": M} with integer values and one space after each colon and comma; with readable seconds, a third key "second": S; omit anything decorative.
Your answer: {"hour": 3, "minute": 34, "second": 49}
